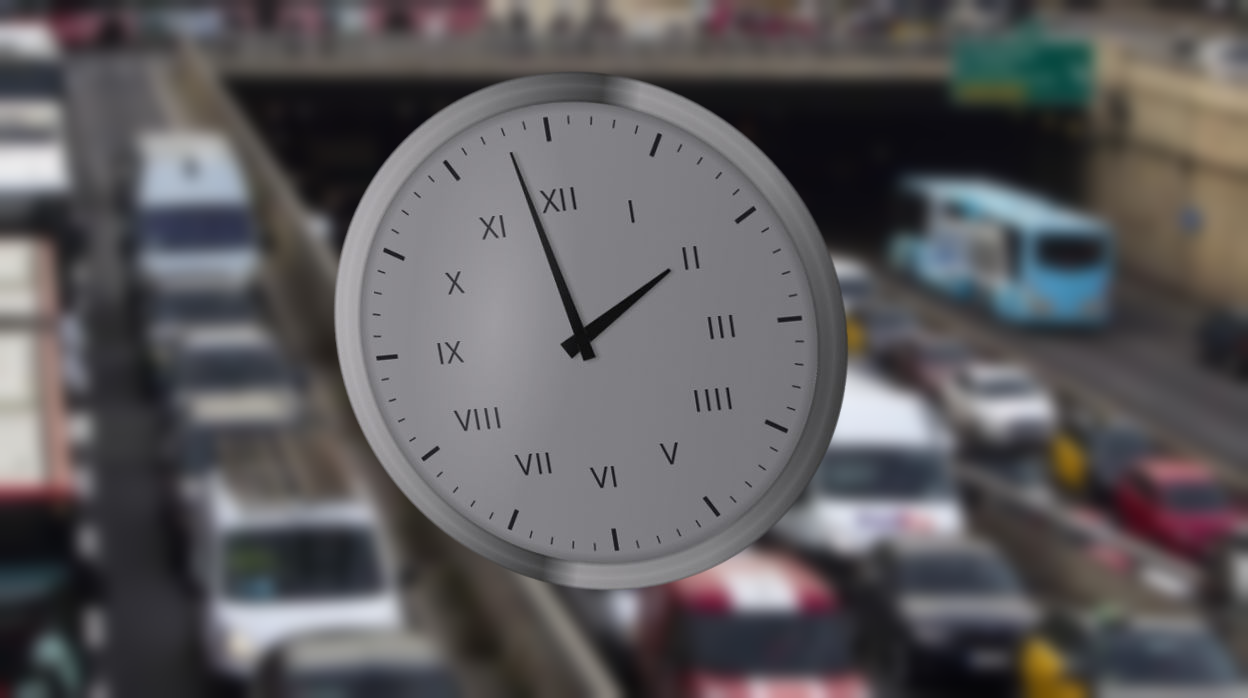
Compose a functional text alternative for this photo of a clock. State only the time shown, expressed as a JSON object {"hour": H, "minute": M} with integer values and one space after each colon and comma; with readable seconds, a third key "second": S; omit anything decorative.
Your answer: {"hour": 1, "minute": 58}
